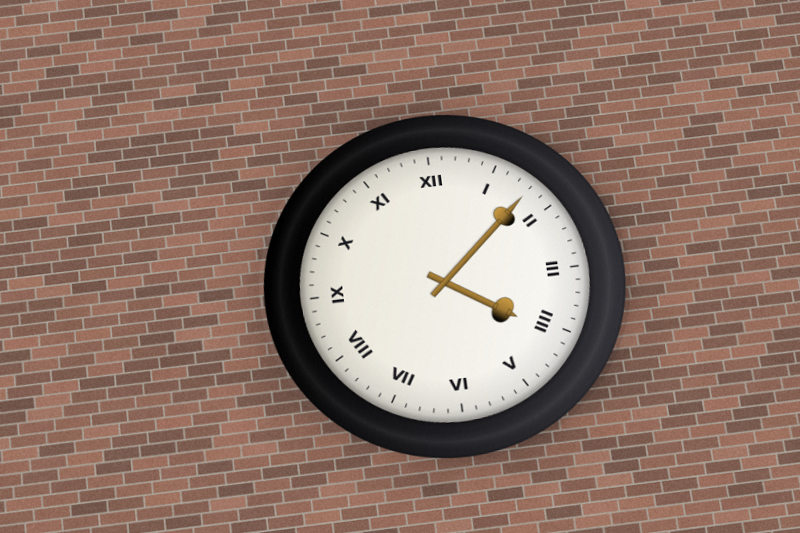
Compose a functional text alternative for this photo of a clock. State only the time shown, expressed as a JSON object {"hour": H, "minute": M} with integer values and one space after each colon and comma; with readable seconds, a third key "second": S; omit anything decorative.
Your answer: {"hour": 4, "minute": 8}
